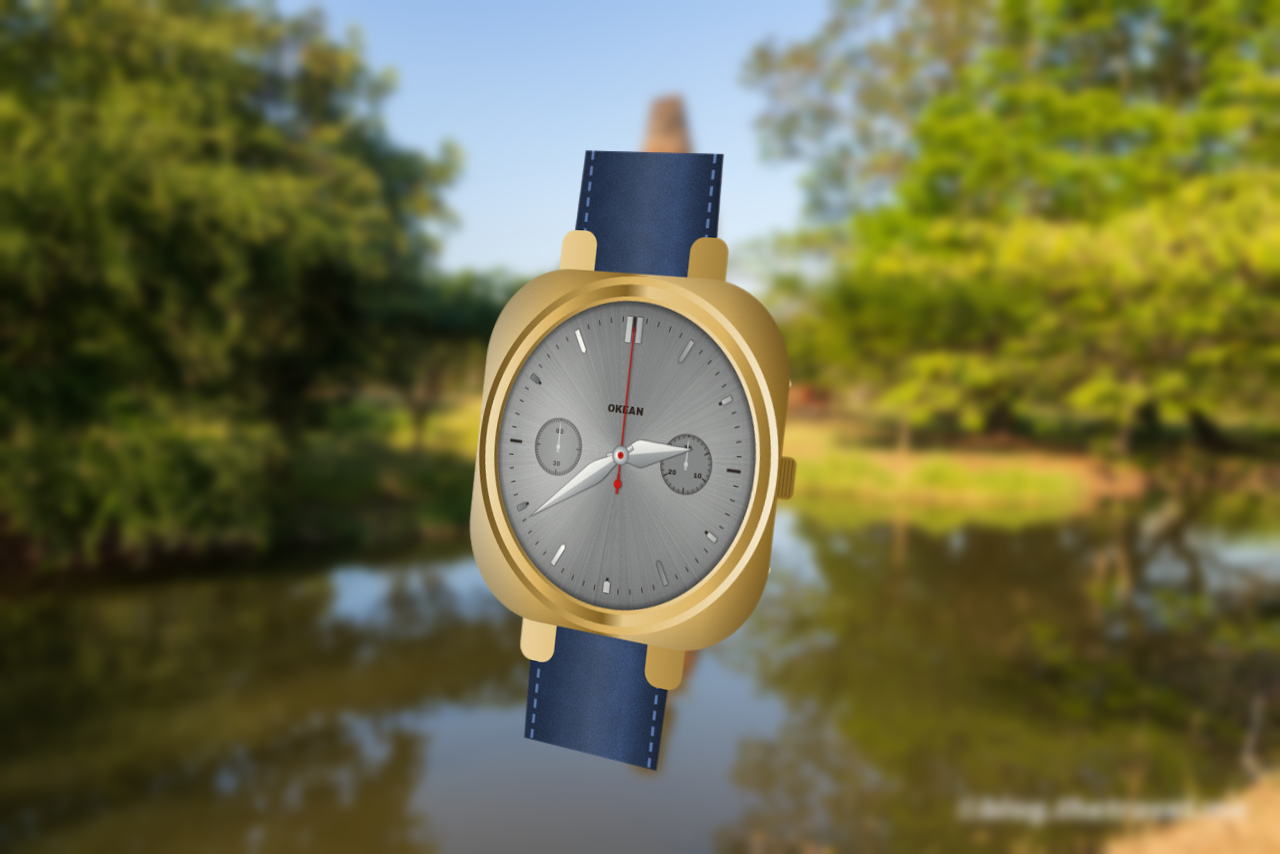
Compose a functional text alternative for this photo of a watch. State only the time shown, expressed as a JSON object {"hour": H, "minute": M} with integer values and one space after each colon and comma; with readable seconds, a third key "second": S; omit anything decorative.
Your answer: {"hour": 2, "minute": 39}
